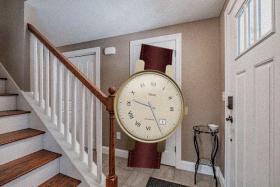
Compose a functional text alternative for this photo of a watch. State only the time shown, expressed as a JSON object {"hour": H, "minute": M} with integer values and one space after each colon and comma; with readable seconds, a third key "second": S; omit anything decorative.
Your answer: {"hour": 9, "minute": 25}
